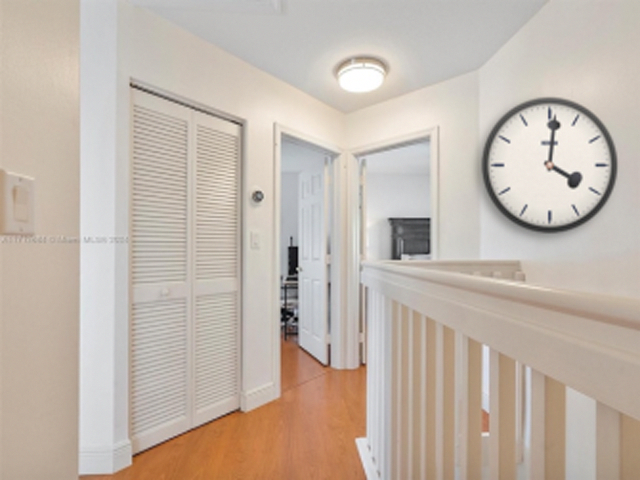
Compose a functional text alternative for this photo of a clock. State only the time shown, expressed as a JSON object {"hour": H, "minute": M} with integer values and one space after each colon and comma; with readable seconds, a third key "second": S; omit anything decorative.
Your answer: {"hour": 4, "minute": 1}
